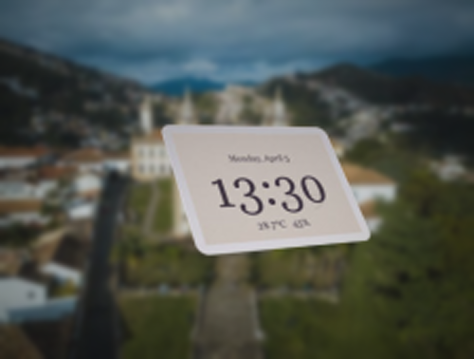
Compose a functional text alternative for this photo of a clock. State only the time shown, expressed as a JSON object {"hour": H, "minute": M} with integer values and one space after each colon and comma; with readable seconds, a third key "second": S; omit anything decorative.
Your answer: {"hour": 13, "minute": 30}
